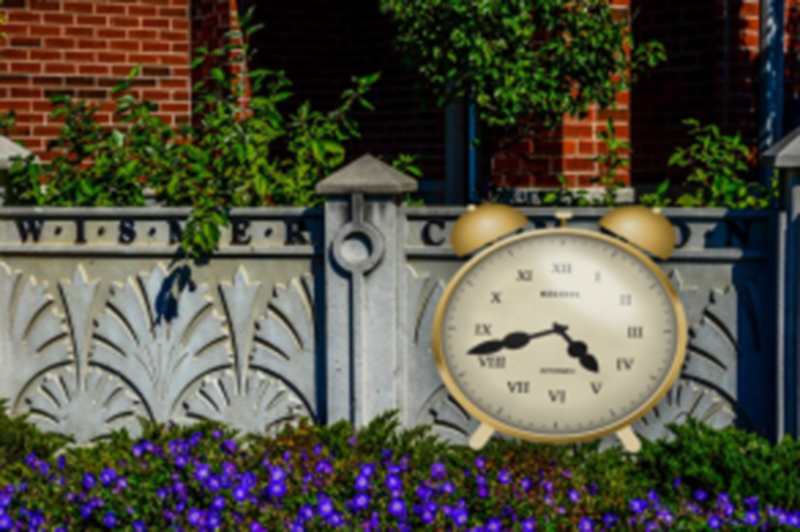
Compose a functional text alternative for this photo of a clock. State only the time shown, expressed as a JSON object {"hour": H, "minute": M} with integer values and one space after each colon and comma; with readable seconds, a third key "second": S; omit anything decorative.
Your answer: {"hour": 4, "minute": 42}
